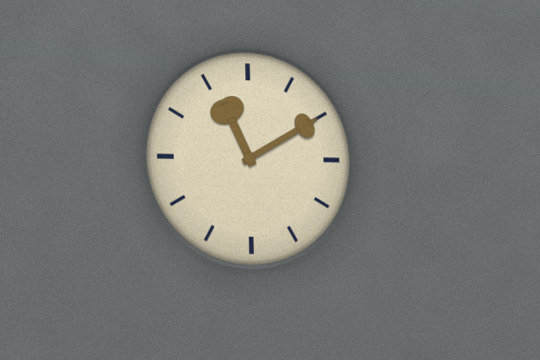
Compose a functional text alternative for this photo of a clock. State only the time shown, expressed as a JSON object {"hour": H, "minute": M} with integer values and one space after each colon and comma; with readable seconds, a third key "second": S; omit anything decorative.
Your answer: {"hour": 11, "minute": 10}
